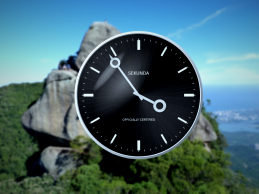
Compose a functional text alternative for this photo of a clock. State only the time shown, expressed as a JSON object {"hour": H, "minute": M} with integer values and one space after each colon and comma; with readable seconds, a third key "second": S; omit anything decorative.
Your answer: {"hour": 3, "minute": 54}
